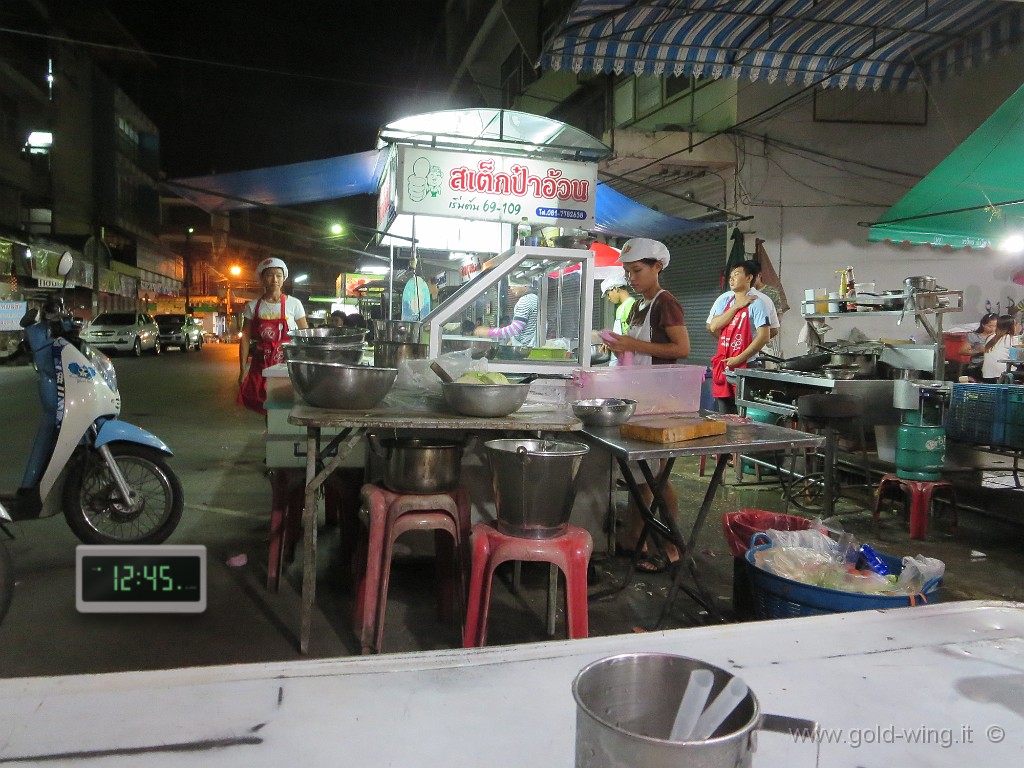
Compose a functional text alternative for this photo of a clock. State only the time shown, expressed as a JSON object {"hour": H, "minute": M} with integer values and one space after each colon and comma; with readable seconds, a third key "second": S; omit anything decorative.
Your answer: {"hour": 12, "minute": 45}
